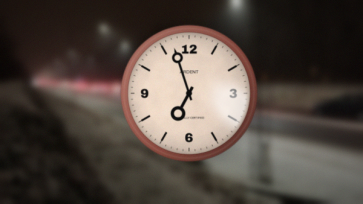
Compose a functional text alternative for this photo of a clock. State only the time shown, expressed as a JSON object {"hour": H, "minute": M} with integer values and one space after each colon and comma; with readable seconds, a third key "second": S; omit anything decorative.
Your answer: {"hour": 6, "minute": 57}
